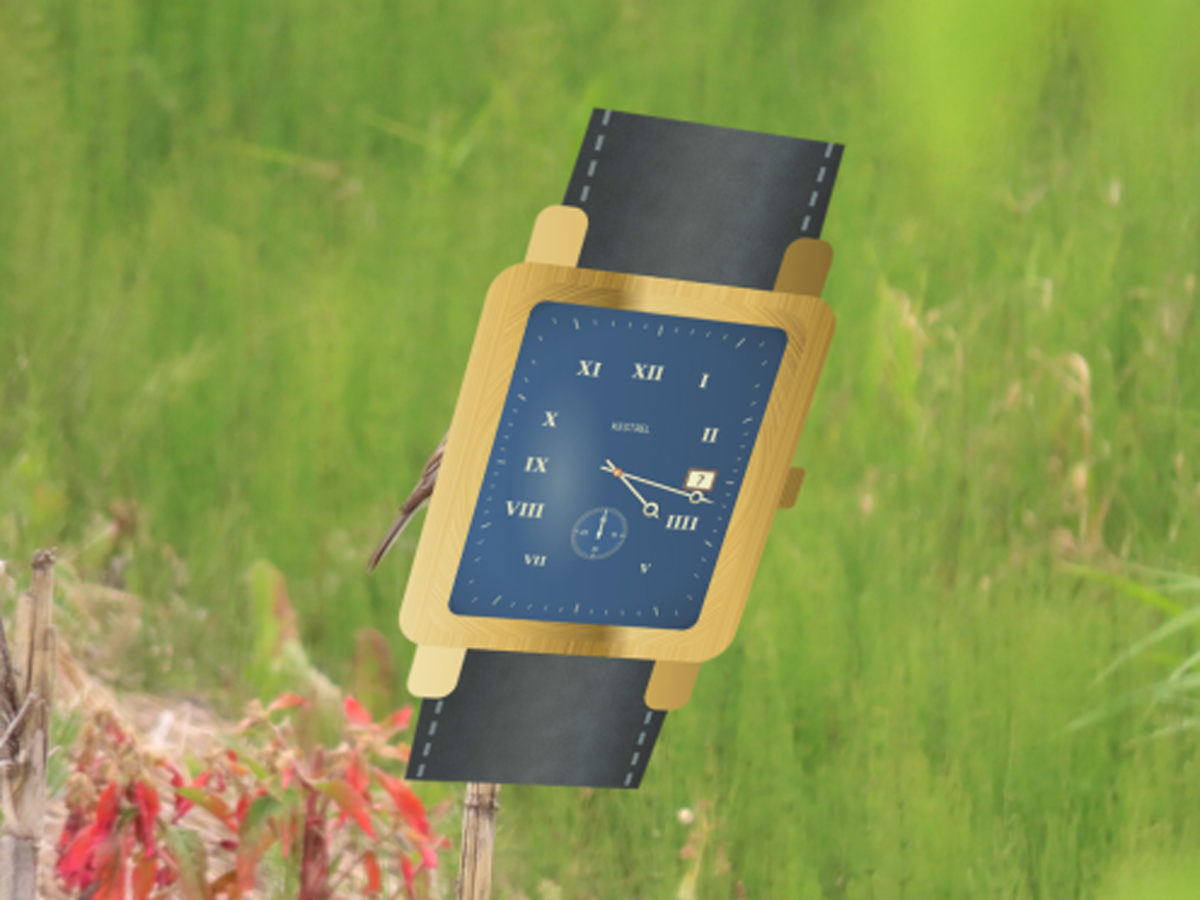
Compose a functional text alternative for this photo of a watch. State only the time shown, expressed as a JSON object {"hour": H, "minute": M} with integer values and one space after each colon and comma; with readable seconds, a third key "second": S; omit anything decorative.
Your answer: {"hour": 4, "minute": 17}
